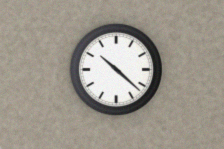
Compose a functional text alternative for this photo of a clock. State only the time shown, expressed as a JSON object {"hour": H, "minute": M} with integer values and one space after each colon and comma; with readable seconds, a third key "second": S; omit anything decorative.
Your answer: {"hour": 10, "minute": 22}
